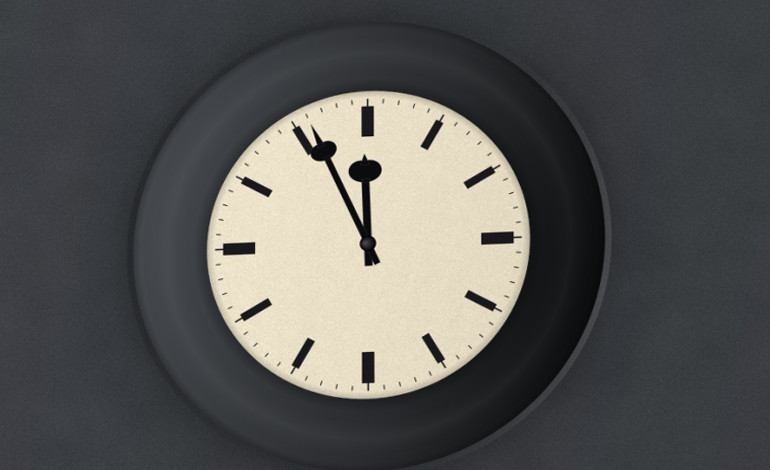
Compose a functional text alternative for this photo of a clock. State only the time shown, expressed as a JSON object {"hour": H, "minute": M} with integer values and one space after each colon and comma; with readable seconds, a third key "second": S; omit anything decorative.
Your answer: {"hour": 11, "minute": 56}
